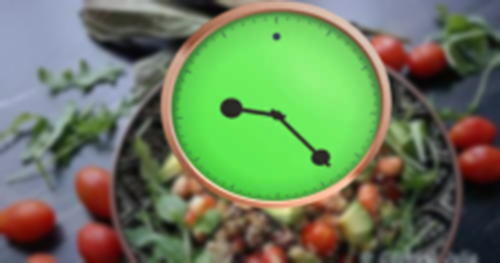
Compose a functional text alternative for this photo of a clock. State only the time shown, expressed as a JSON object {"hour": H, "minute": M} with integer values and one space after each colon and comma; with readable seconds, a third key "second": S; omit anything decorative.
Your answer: {"hour": 9, "minute": 23}
